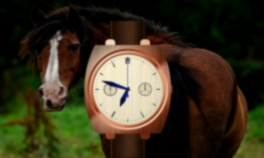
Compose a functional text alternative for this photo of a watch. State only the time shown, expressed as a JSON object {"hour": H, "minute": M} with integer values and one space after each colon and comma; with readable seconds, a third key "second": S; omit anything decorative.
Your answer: {"hour": 6, "minute": 48}
